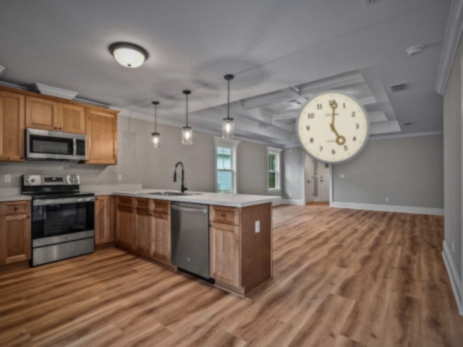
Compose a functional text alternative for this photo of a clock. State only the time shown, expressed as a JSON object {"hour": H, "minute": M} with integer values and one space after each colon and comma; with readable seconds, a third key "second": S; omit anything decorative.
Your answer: {"hour": 5, "minute": 1}
